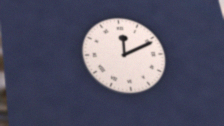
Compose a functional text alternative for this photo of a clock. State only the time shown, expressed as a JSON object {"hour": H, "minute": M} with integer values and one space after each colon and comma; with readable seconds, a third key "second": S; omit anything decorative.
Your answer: {"hour": 12, "minute": 11}
